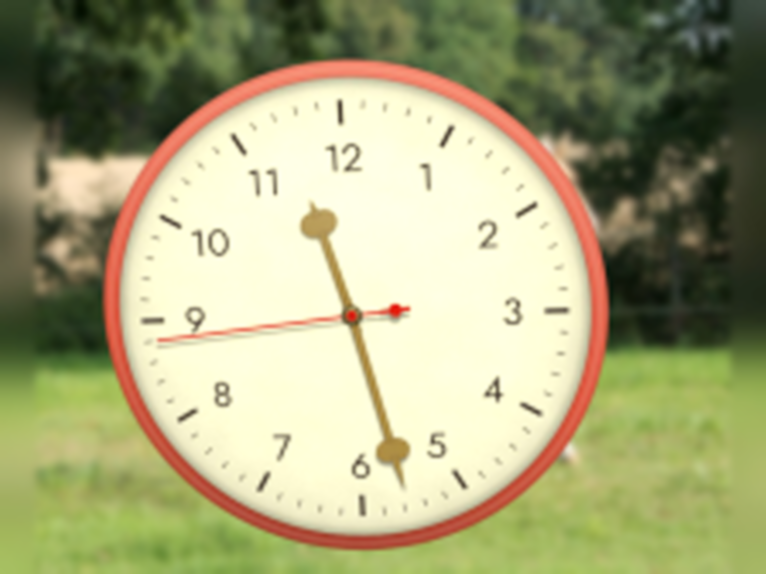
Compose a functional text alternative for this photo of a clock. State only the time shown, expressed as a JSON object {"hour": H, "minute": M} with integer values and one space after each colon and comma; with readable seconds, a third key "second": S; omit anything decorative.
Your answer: {"hour": 11, "minute": 27, "second": 44}
